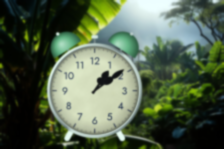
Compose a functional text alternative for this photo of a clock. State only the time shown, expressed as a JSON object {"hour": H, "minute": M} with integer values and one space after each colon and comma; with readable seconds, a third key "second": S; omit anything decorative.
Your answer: {"hour": 1, "minute": 9}
